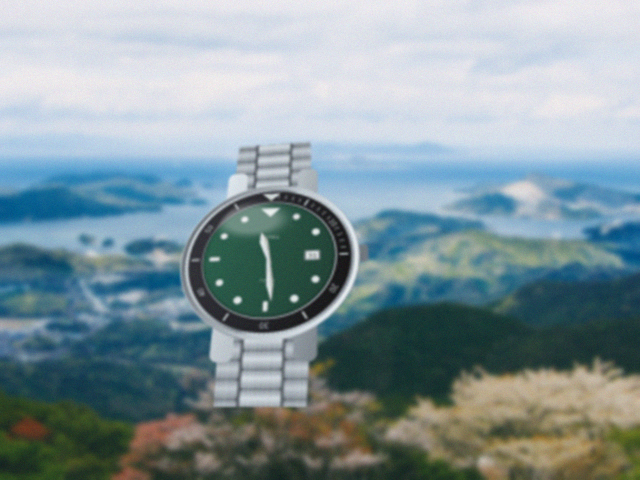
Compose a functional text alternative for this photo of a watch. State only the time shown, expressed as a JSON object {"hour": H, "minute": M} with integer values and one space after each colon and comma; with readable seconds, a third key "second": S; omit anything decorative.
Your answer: {"hour": 11, "minute": 29}
